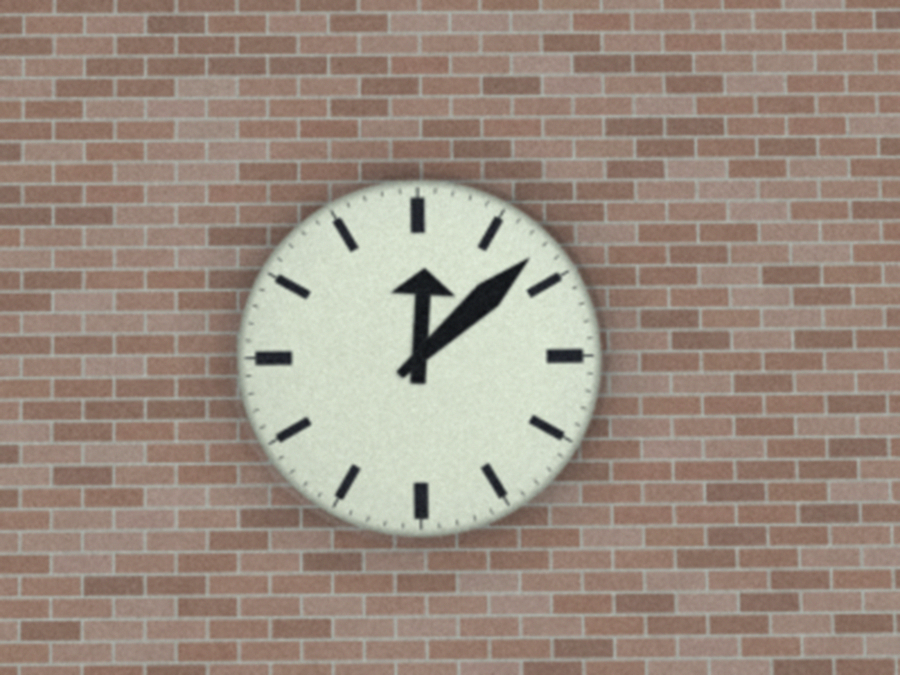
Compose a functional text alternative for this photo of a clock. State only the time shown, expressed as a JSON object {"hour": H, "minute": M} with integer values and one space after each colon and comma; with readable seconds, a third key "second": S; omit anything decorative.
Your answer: {"hour": 12, "minute": 8}
